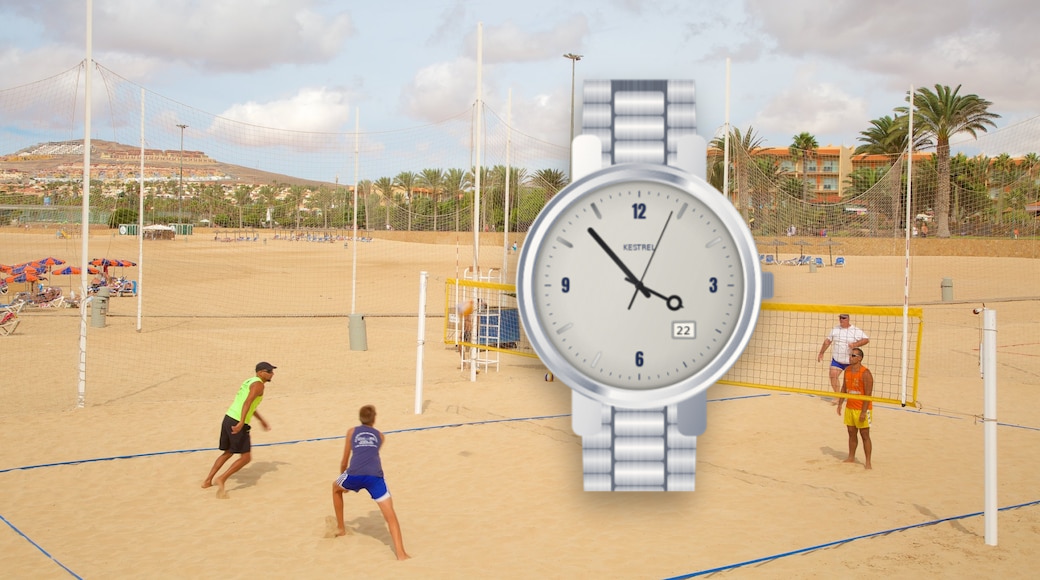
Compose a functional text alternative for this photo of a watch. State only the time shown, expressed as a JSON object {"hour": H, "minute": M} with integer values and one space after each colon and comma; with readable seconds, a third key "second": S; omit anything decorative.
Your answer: {"hour": 3, "minute": 53, "second": 4}
